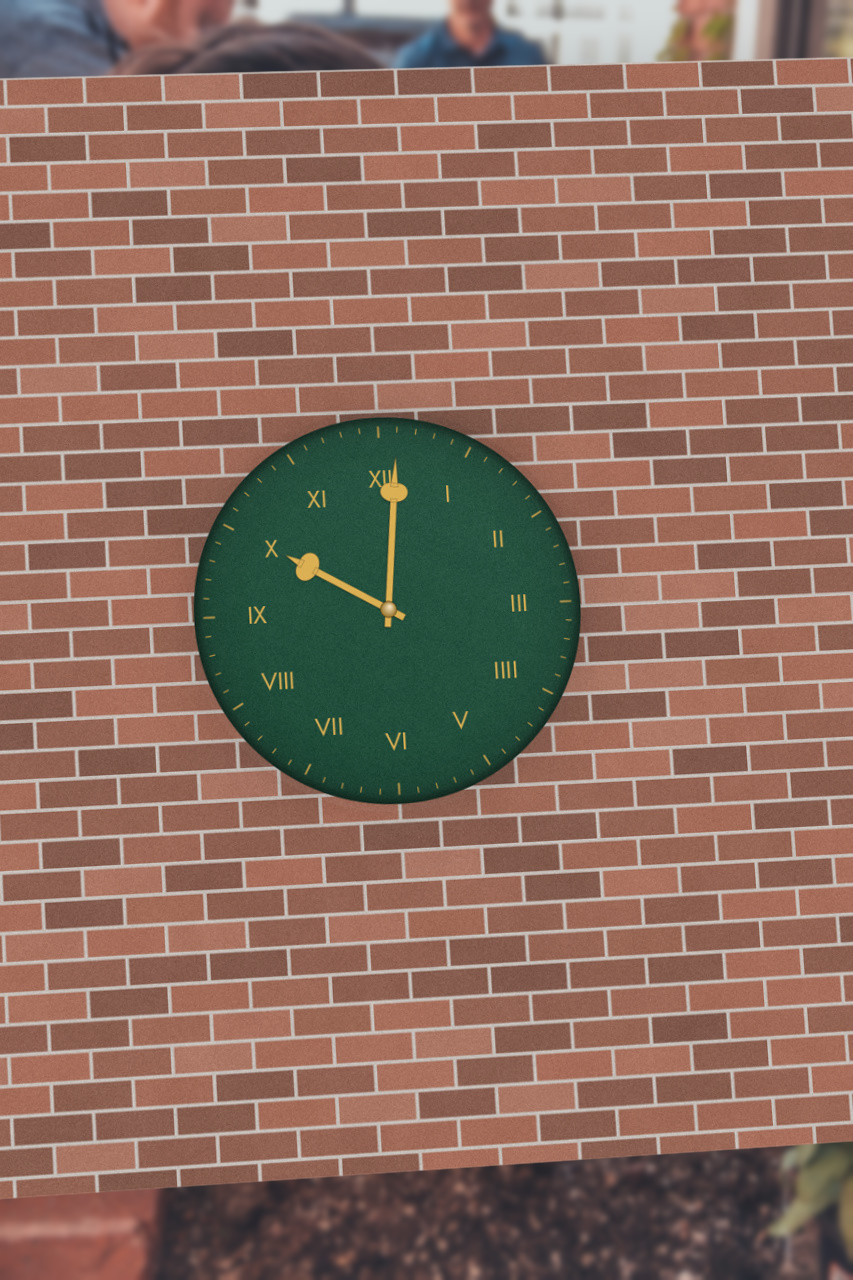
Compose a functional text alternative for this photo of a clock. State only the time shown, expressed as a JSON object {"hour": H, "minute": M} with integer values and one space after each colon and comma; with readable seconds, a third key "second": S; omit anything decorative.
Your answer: {"hour": 10, "minute": 1}
